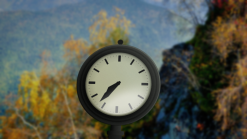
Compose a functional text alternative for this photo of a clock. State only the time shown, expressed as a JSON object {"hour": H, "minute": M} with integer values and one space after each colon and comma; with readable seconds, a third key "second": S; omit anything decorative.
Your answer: {"hour": 7, "minute": 37}
